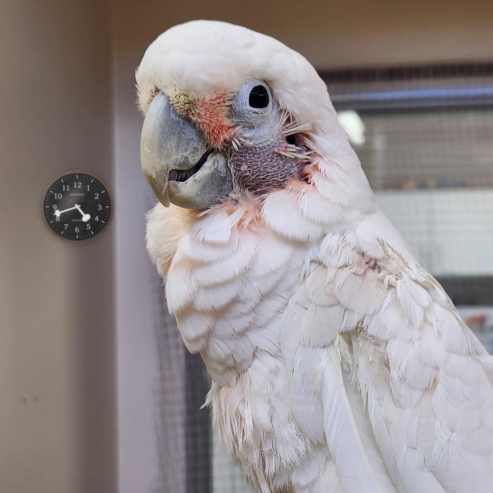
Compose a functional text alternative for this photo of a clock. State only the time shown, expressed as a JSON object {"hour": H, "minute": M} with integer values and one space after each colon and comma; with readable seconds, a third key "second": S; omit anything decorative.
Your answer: {"hour": 4, "minute": 42}
